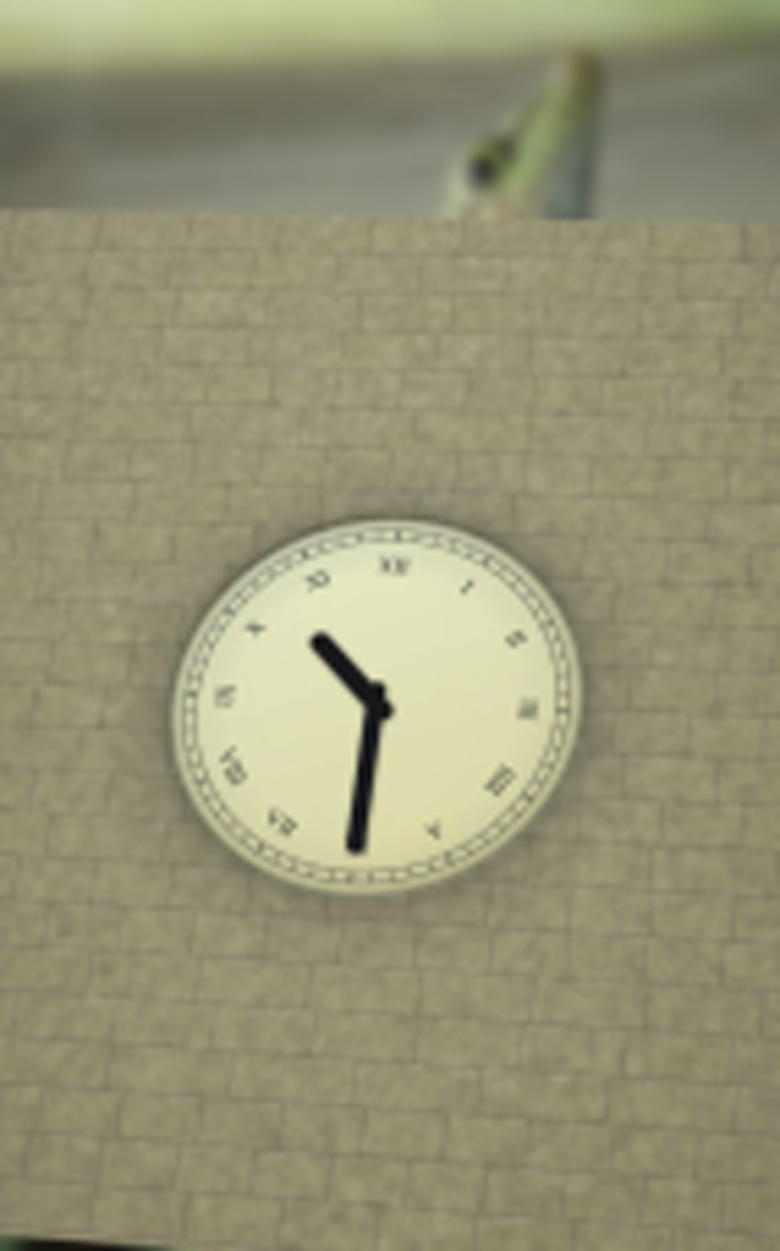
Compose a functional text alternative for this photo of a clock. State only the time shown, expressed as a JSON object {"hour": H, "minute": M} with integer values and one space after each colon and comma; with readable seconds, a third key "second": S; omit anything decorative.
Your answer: {"hour": 10, "minute": 30}
